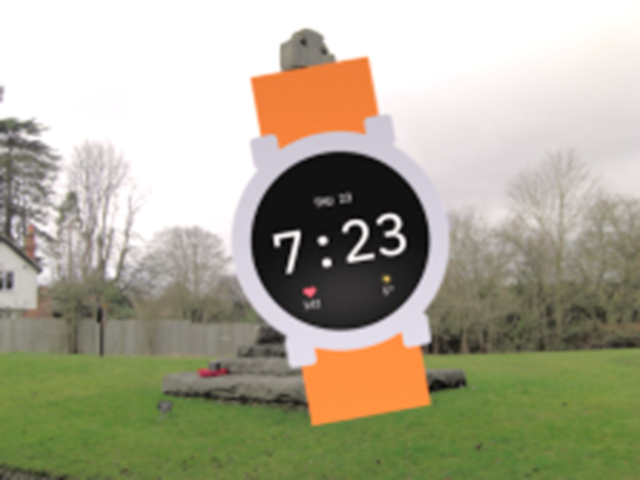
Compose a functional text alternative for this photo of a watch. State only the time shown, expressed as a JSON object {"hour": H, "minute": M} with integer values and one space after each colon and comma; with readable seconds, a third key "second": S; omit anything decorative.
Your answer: {"hour": 7, "minute": 23}
